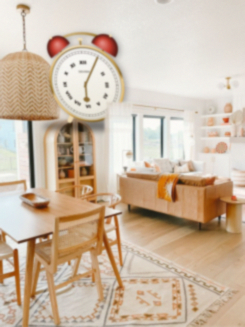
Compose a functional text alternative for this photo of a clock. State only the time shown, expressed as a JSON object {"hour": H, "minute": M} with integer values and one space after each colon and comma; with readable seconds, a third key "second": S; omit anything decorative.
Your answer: {"hour": 6, "minute": 5}
